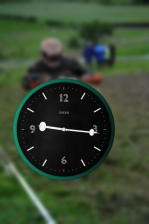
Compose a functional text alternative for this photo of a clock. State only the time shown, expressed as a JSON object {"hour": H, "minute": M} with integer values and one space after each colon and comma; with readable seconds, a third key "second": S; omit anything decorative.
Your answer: {"hour": 9, "minute": 16}
